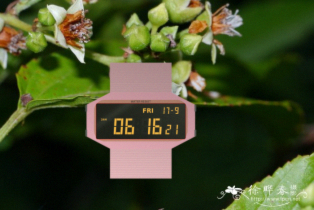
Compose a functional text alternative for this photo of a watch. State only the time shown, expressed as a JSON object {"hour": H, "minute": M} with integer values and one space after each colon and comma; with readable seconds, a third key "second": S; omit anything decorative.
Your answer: {"hour": 6, "minute": 16, "second": 21}
